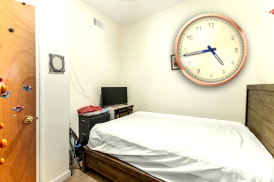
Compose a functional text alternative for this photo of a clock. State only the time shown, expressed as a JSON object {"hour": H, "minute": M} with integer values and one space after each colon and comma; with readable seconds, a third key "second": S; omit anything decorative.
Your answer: {"hour": 4, "minute": 43}
